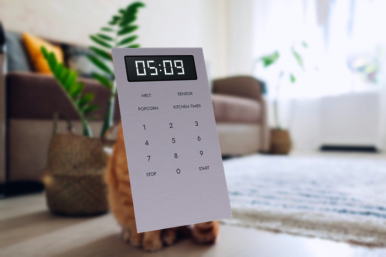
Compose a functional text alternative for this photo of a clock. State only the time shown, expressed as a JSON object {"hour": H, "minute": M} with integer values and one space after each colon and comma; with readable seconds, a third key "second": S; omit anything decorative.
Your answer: {"hour": 5, "minute": 9}
